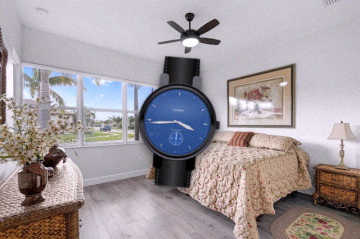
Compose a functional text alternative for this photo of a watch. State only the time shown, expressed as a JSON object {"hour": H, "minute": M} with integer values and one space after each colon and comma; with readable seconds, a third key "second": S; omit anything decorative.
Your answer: {"hour": 3, "minute": 44}
